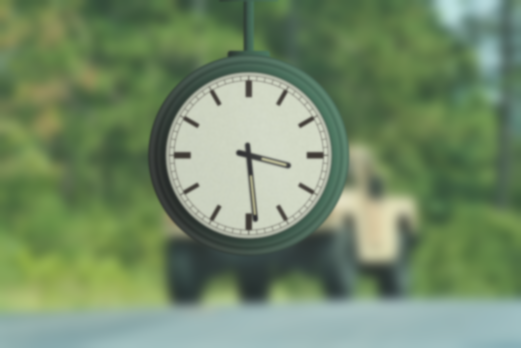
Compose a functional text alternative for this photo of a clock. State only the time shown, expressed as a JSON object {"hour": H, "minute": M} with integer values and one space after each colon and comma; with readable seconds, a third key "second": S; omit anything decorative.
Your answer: {"hour": 3, "minute": 29}
